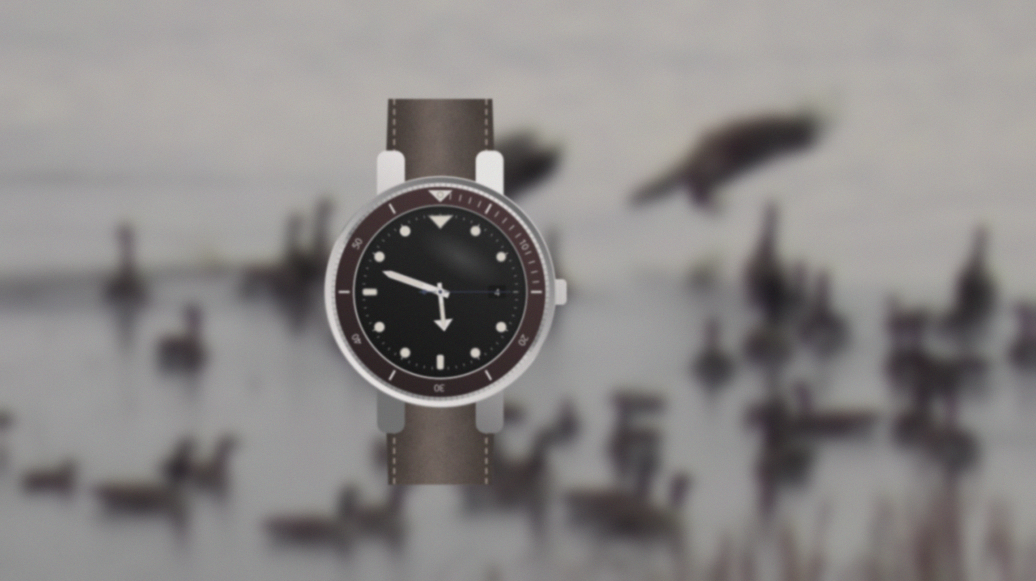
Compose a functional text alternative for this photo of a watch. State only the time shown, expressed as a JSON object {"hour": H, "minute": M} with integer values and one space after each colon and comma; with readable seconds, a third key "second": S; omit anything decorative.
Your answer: {"hour": 5, "minute": 48, "second": 15}
